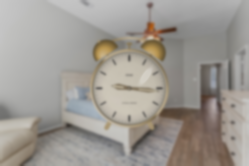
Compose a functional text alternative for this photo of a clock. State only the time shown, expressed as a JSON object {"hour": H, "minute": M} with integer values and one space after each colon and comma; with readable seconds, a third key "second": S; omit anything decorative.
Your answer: {"hour": 9, "minute": 16}
